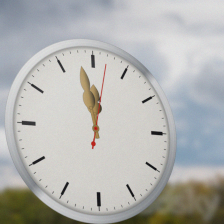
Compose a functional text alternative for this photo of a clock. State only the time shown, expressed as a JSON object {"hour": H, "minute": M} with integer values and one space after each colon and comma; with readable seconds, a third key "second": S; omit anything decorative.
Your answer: {"hour": 11, "minute": 58, "second": 2}
